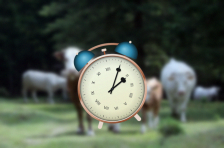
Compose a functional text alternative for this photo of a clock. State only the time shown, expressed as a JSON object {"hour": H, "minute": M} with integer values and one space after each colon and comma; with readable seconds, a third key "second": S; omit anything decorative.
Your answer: {"hour": 2, "minute": 5}
